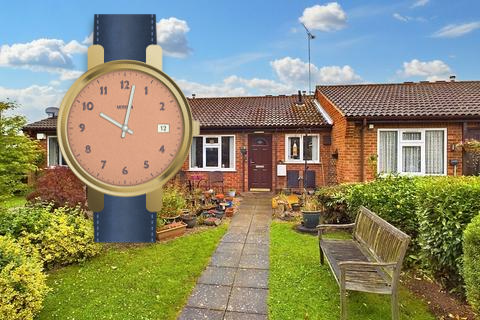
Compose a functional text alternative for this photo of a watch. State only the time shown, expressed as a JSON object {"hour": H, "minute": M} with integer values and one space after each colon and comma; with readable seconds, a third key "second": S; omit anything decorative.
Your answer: {"hour": 10, "minute": 2}
